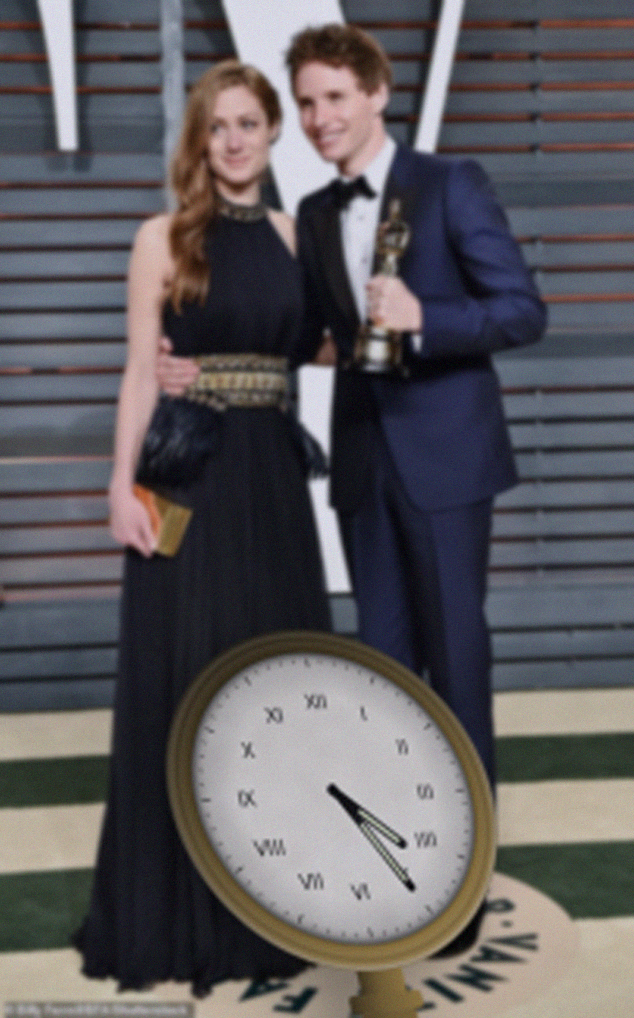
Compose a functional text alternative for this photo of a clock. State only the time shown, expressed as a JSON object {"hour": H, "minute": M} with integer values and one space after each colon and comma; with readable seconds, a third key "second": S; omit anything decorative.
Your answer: {"hour": 4, "minute": 25}
